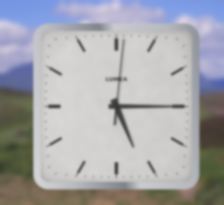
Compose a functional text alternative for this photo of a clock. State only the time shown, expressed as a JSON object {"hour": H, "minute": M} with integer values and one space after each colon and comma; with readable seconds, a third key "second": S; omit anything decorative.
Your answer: {"hour": 5, "minute": 15, "second": 1}
